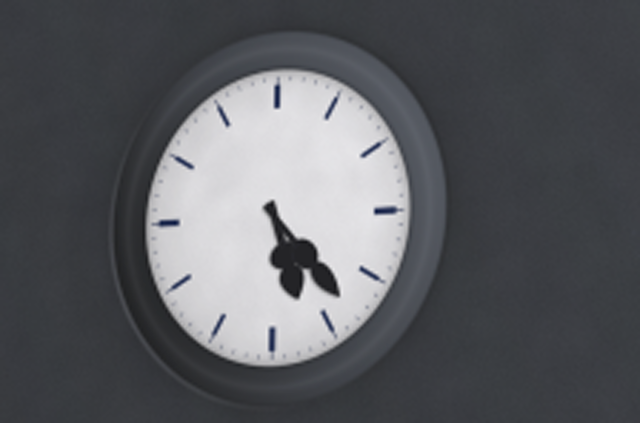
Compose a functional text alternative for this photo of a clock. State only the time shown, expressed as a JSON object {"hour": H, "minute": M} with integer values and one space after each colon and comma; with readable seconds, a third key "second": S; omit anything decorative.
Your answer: {"hour": 5, "minute": 23}
